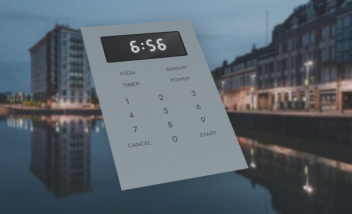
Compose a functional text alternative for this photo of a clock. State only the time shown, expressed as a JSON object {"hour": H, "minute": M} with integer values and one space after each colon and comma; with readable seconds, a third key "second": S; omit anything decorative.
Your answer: {"hour": 6, "minute": 56}
